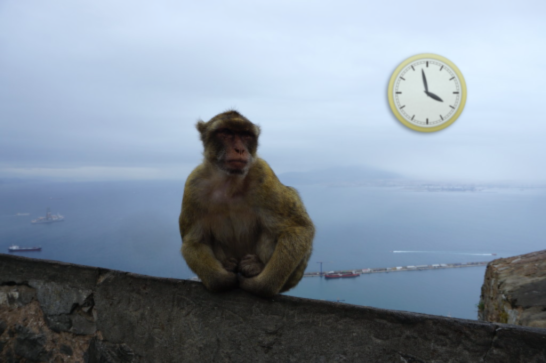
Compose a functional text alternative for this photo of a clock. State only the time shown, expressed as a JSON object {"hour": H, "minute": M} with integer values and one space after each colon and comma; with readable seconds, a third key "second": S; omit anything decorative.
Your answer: {"hour": 3, "minute": 58}
